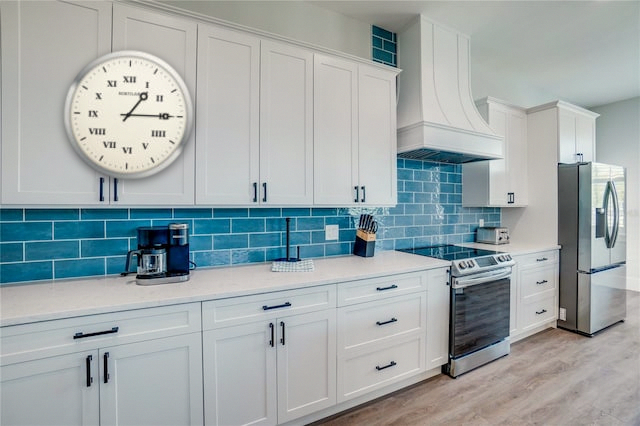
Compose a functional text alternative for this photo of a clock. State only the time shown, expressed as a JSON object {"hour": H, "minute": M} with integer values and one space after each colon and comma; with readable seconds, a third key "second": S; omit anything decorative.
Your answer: {"hour": 1, "minute": 15}
